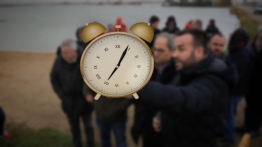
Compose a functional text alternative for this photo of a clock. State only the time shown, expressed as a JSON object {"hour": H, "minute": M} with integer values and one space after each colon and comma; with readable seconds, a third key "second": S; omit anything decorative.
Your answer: {"hour": 7, "minute": 4}
